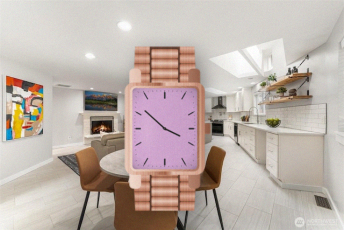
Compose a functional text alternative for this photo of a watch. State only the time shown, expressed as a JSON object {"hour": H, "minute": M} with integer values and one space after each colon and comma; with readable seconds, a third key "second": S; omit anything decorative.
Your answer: {"hour": 3, "minute": 52}
